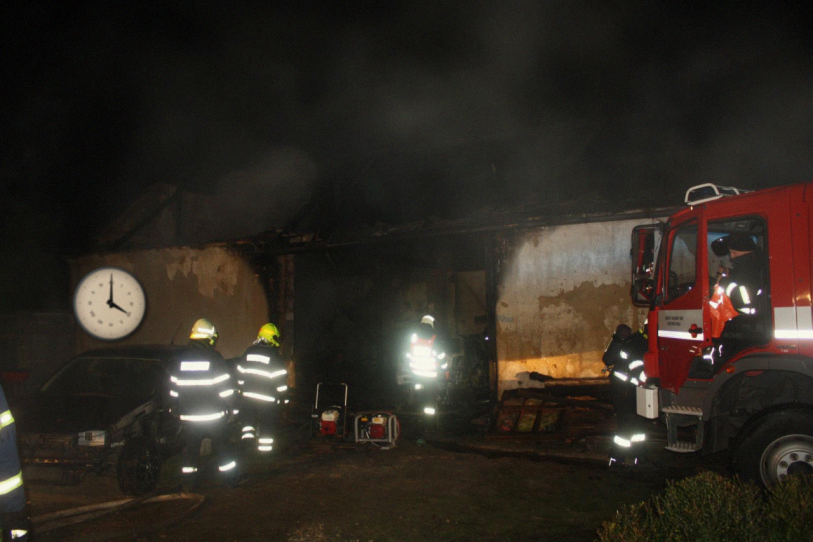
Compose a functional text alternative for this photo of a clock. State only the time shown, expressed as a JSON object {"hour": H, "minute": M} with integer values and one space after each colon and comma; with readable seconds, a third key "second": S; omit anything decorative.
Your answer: {"hour": 4, "minute": 0}
